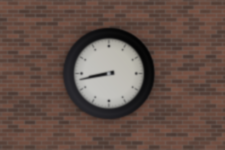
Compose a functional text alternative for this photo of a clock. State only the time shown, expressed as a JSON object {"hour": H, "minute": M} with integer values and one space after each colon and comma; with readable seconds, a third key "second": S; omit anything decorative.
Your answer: {"hour": 8, "minute": 43}
